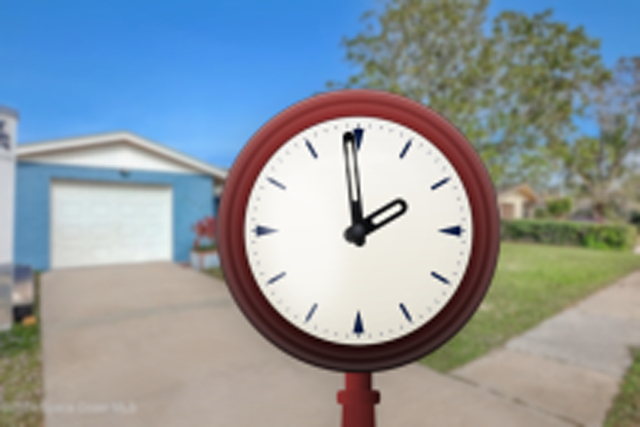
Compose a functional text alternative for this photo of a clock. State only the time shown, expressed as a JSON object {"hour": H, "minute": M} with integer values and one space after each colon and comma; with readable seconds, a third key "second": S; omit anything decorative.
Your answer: {"hour": 1, "minute": 59}
